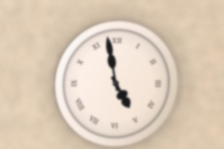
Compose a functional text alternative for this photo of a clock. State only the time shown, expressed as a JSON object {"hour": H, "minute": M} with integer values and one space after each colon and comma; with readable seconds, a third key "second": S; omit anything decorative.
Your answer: {"hour": 4, "minute": 58}
